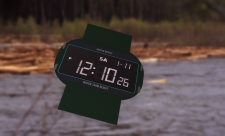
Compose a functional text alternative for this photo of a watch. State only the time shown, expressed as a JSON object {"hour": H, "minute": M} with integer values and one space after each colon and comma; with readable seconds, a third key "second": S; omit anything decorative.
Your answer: {"hour": 12, "minute": 10, "second": 26}
